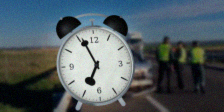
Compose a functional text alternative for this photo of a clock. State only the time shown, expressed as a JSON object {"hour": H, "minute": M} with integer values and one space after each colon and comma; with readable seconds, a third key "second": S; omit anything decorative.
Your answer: {"hour": 6, "minute": 56}
